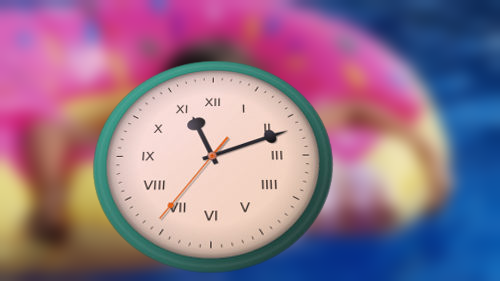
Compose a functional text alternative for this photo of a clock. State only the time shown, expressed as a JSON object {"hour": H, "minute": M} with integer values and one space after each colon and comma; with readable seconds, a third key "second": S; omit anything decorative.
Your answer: {"hour": 11, "minute": 11, "second": 36}
